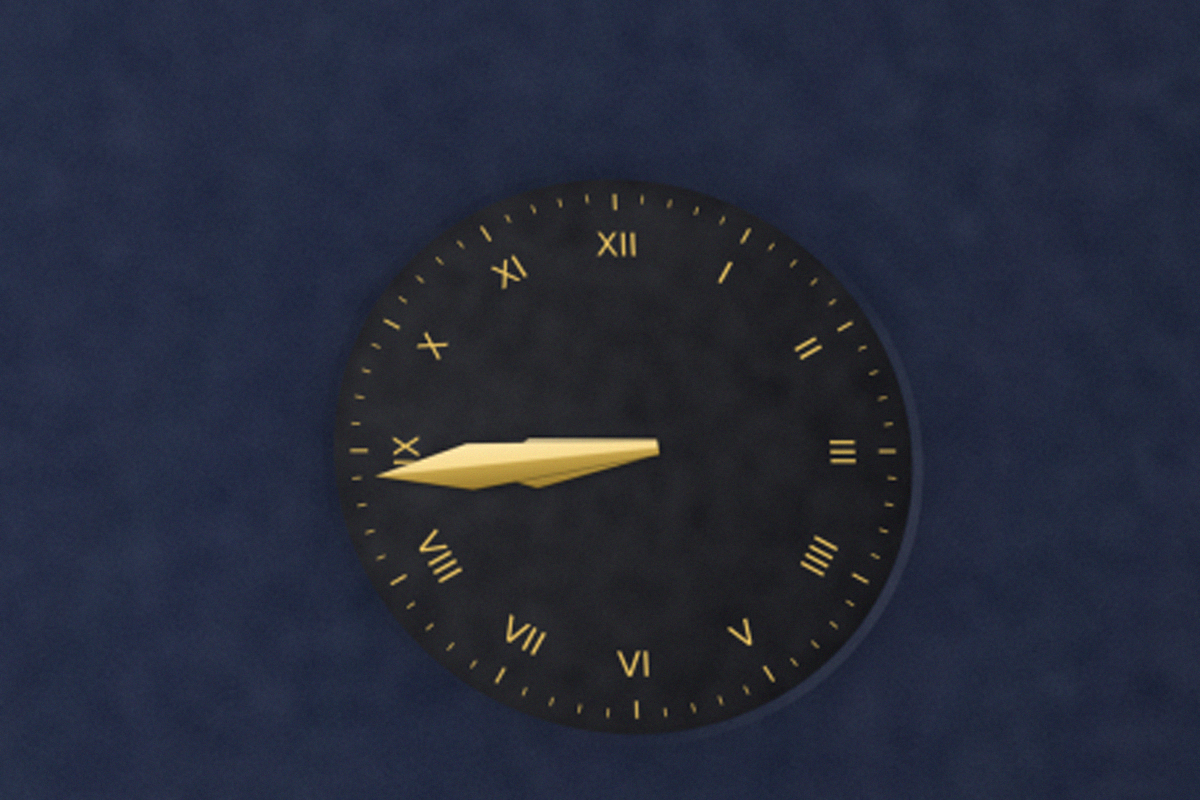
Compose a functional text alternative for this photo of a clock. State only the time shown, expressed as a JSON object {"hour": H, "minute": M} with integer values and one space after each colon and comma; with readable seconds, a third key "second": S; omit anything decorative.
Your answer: {"hour": 8, "minute": 44}
